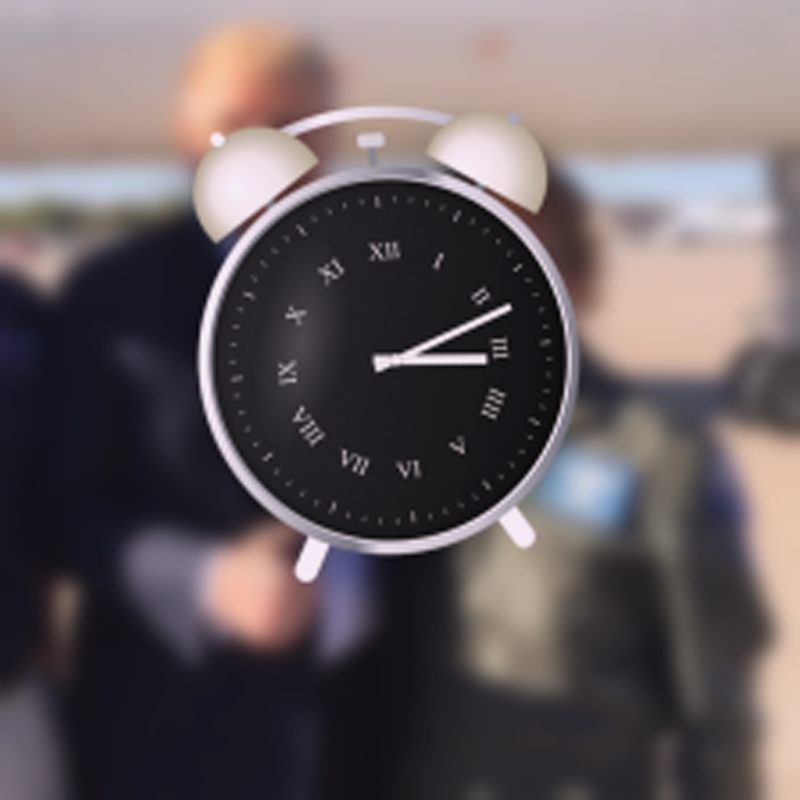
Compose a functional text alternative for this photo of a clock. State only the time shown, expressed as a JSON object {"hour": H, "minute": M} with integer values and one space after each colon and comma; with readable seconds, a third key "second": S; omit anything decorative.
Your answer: {"hour": 3, "minute": 12}
